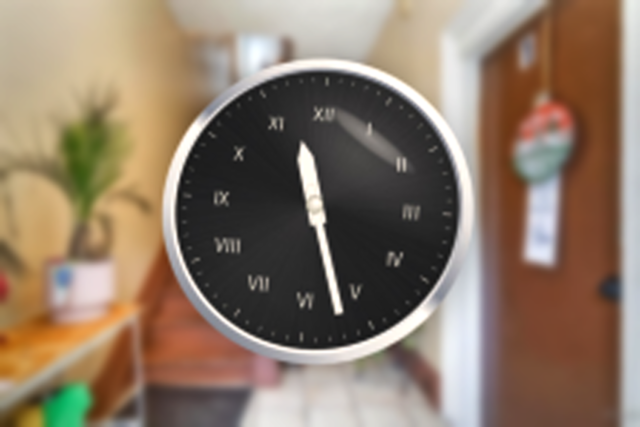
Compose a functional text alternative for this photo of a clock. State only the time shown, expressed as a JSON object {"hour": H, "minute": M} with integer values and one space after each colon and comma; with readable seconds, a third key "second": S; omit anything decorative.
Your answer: {"hour": 11, "minute": 27}
